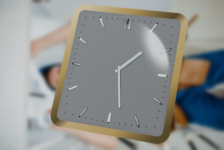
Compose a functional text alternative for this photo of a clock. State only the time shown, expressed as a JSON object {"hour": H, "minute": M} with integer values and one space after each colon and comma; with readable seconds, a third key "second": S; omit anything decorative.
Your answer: {"hour": 1, "minute": 28}
